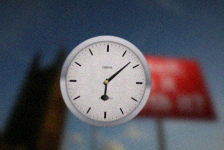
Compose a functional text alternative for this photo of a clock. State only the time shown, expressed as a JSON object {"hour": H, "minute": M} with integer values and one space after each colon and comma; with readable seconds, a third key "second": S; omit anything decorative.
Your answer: {"hour": 6, "minute": 8}
